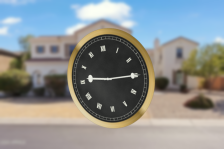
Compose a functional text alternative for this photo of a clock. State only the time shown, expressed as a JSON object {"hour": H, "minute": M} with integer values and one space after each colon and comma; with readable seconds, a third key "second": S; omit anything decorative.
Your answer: {"hour": 9, "minute": 15}
